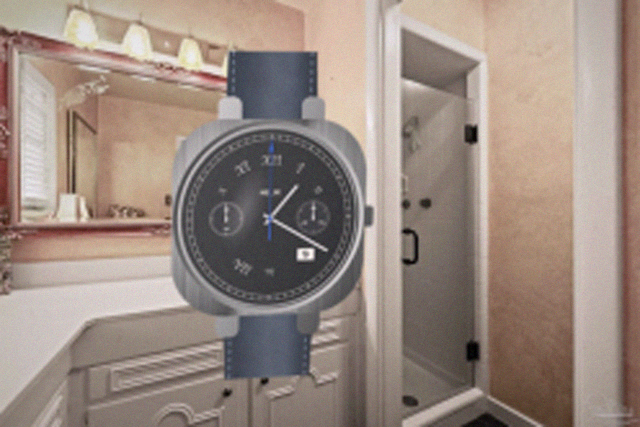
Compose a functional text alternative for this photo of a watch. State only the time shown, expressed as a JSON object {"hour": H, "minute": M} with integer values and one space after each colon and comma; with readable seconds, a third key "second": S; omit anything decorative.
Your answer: {"hour": 1, "minute": 20}
